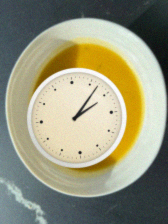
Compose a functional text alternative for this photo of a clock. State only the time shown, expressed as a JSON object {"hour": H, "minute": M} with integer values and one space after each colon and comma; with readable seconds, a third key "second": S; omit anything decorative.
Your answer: {"hour": 2, "minute": 7}
